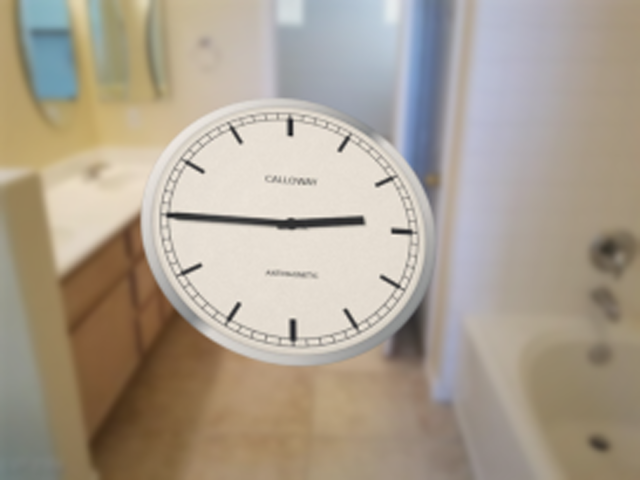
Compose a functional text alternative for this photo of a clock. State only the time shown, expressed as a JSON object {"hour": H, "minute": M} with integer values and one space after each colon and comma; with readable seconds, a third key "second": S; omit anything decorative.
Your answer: {"hour": 2, "minute": 45}
